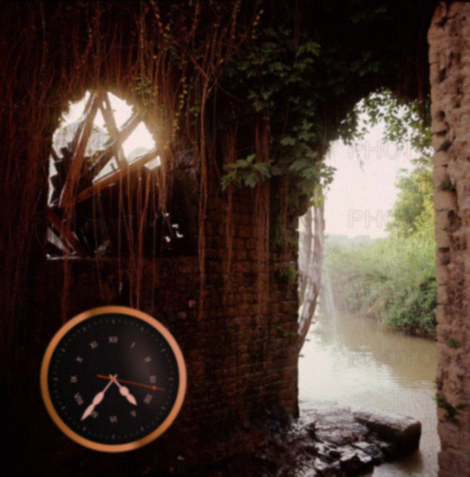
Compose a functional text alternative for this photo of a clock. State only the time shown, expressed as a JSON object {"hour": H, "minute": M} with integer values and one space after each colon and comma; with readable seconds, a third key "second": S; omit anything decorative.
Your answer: {"hour": 4, "minute": 36, "second": 17}
